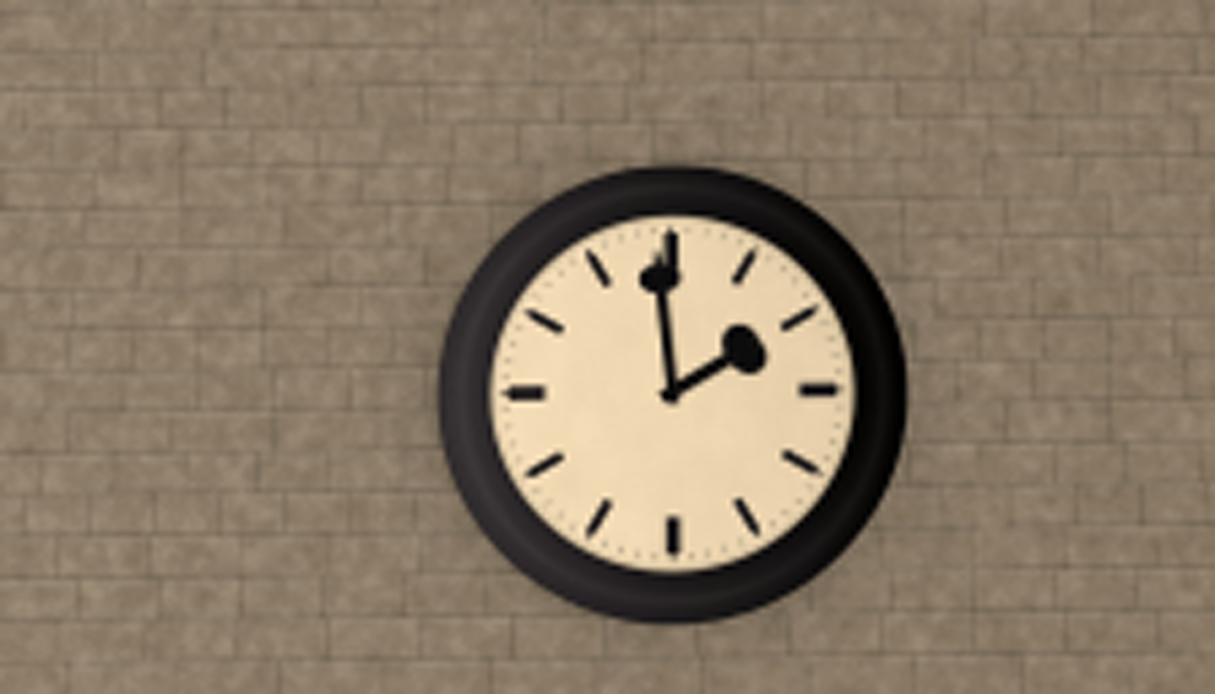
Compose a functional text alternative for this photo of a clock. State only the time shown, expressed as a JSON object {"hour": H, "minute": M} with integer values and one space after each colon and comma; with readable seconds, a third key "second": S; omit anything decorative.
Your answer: {"hour": 1, "minute": 59}
